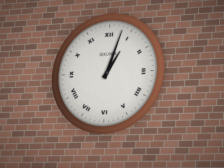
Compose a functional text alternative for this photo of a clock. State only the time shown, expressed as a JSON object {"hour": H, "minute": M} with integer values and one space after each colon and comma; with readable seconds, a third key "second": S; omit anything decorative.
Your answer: {"hour": 1, "minute": 3}
